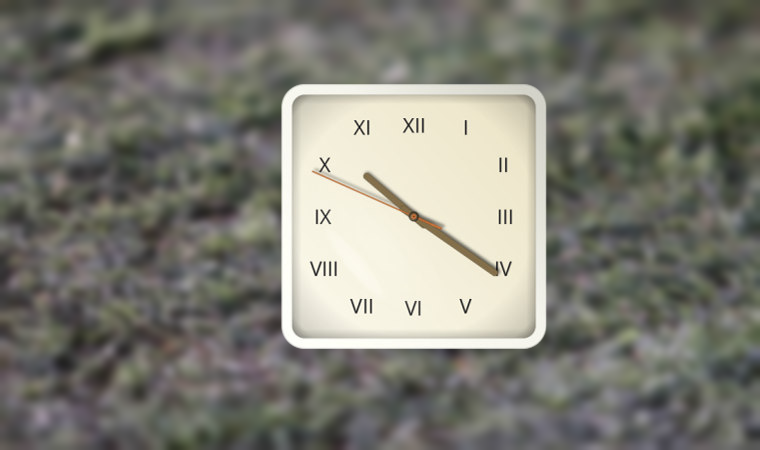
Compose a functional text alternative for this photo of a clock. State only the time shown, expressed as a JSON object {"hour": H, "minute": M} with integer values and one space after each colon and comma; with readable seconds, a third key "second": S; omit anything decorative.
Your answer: {"hour": 10, "minute": 20, "second": 49}
